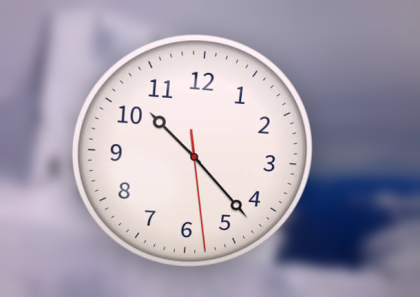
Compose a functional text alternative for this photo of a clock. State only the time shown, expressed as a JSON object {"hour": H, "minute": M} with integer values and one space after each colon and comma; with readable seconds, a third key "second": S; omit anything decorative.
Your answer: {"hour": 10, "minute": 22, "second": 28}
